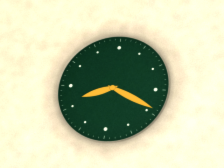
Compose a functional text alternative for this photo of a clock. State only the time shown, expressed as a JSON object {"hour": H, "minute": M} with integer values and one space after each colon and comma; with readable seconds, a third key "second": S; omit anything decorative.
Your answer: {"hour": 8, "minute": 19}
